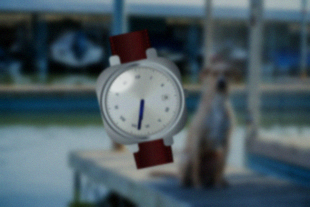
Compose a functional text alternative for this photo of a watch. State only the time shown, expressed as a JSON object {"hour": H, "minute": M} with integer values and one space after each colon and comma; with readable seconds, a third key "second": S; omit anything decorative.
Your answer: {"hour": 6, "minute": 33}
